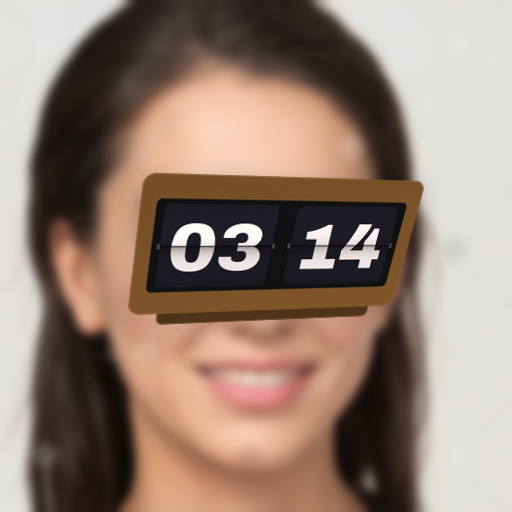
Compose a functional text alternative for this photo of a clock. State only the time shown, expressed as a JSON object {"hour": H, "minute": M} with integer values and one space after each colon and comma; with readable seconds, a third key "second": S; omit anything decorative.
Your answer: {"hour": 3, "minute": 14}
